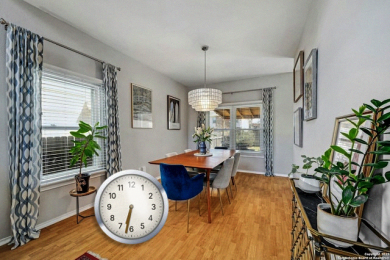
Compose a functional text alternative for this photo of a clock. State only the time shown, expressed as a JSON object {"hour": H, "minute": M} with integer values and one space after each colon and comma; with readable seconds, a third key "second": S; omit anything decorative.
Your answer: {"hour": 6, "minute": 32}
